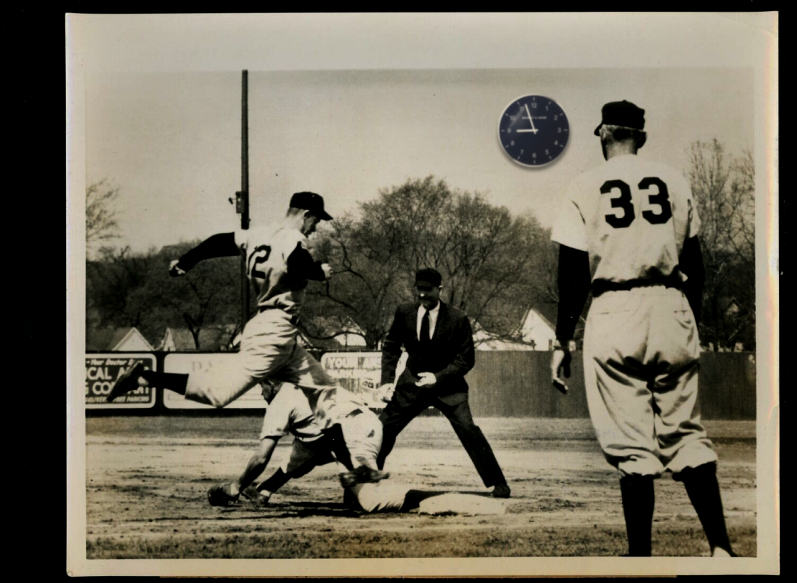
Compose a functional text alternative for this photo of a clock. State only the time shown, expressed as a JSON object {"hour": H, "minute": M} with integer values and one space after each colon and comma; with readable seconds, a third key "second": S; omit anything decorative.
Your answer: {"hour": 8, "minute": 57}
